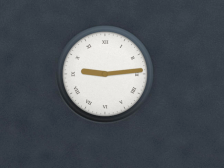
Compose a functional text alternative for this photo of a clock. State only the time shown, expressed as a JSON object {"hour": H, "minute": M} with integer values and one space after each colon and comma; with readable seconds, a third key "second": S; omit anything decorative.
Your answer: {"hour": 9, "minute": 14}
